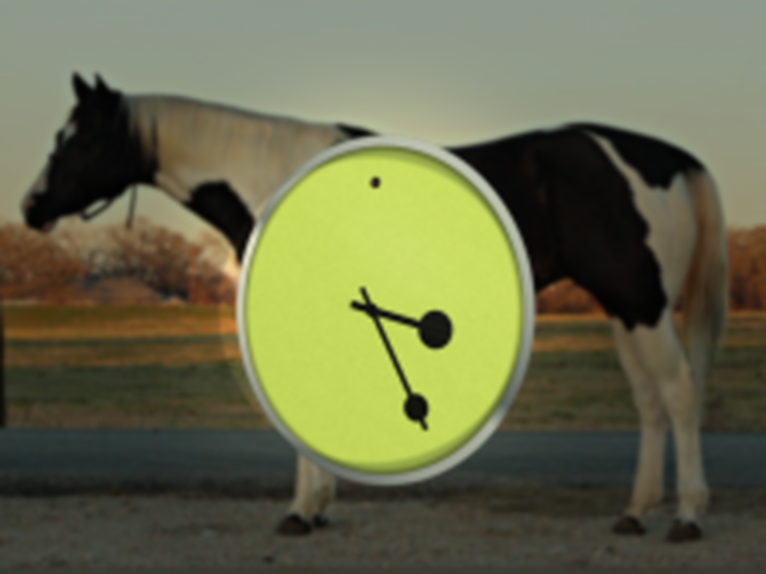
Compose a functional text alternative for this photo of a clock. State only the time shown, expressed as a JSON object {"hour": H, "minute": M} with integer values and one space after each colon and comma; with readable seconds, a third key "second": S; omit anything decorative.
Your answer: {"hour": 3, "minute": 25}
